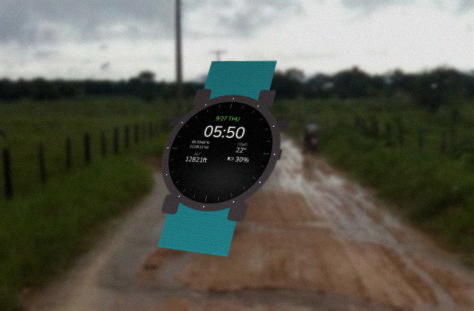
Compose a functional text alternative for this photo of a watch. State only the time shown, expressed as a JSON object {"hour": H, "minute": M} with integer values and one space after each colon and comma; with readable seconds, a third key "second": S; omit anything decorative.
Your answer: {"hour": 5, "minute": 50}
